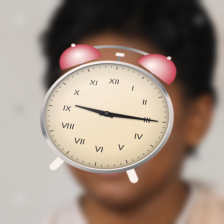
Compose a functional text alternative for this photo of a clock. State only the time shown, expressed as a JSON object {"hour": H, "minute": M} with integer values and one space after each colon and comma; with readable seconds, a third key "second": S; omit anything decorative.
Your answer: {"hour": 9, "minute": 15}
